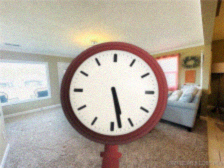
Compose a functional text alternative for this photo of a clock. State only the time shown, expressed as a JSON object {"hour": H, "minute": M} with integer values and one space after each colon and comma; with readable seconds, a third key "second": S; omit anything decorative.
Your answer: {"hour": 5, "minute": 28}
